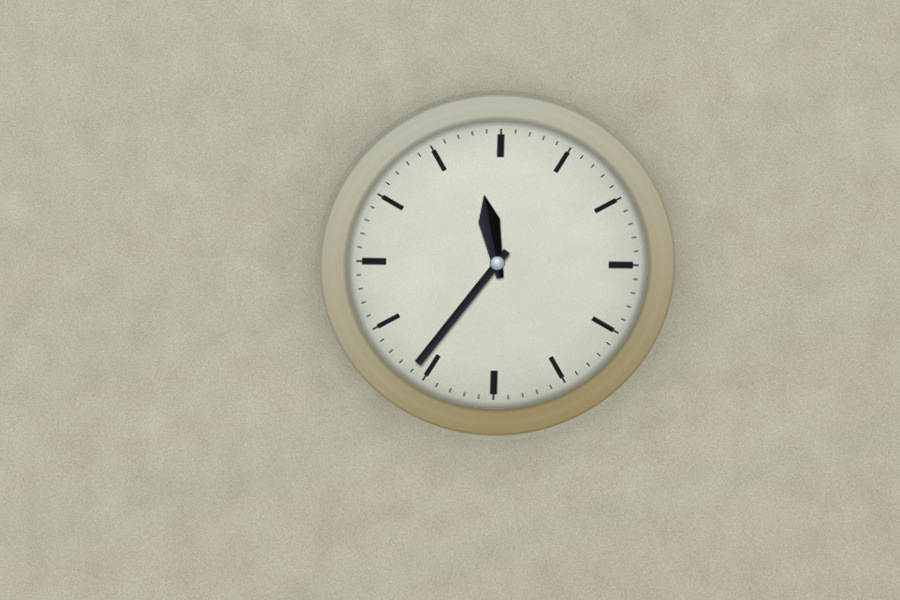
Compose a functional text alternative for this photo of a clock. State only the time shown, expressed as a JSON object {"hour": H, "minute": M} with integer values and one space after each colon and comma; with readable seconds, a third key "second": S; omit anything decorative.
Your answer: {"hour": 11, "minute": 36}
